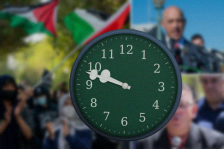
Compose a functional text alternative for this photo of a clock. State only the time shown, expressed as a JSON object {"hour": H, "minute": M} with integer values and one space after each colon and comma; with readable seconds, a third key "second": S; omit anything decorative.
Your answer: {"hour": 9, "minute": 48}
